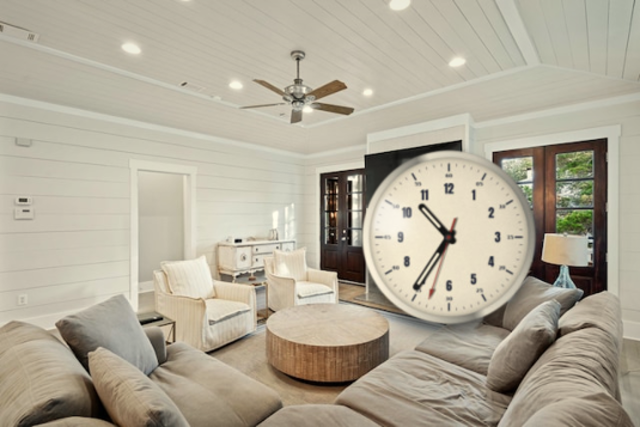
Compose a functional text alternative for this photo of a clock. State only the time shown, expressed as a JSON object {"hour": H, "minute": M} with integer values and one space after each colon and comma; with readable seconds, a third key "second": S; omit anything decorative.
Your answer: {"hour": 10, "minute": 35, "second": 33}
